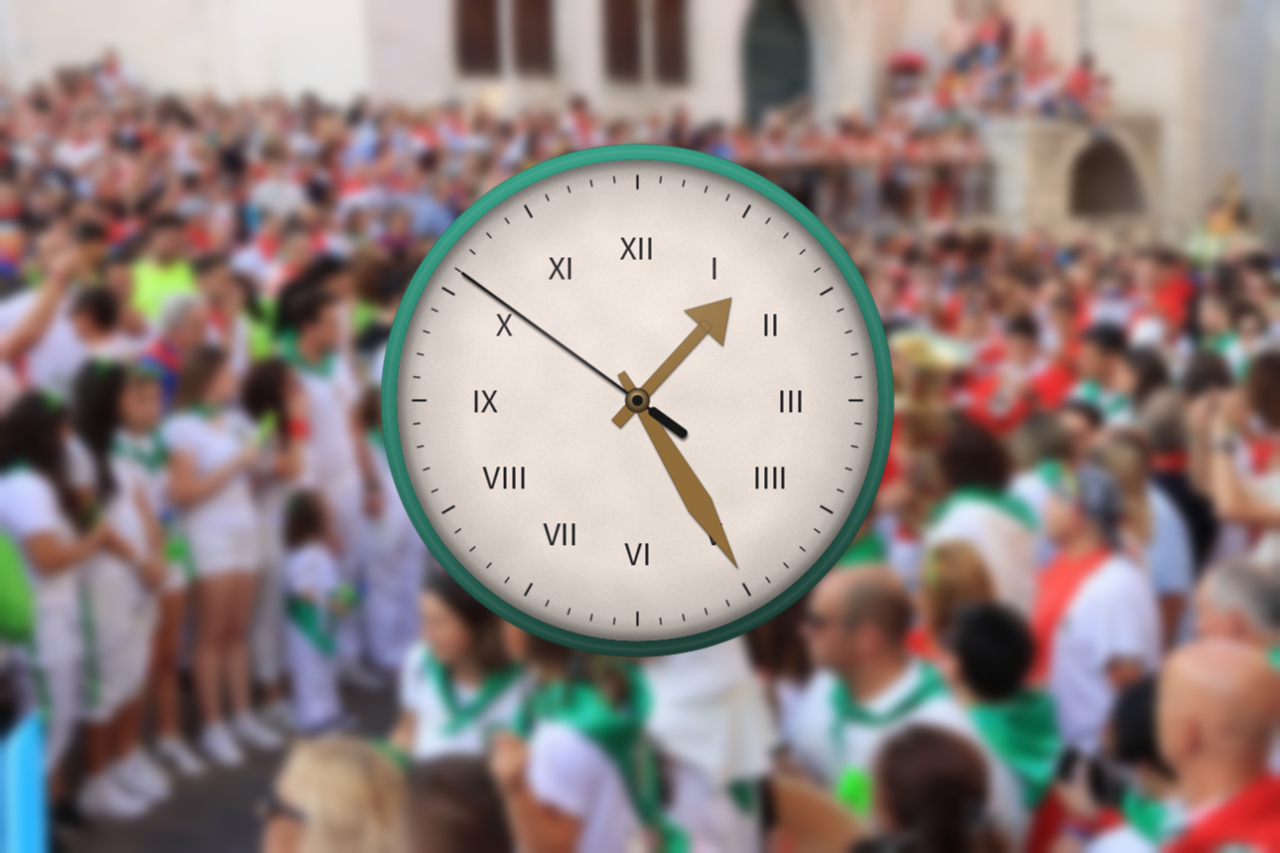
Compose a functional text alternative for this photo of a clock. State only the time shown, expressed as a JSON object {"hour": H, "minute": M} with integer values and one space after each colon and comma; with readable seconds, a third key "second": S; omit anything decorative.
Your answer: {"hour": 1, "minute": 24, "second": 51}
